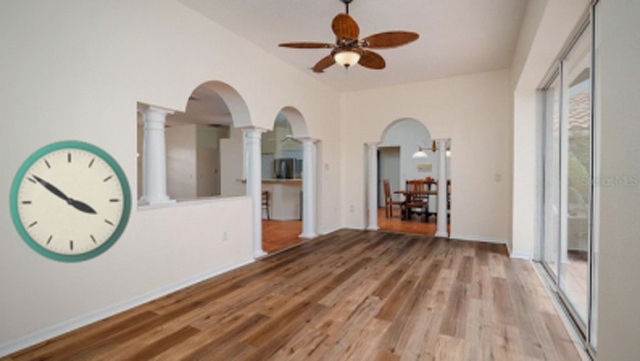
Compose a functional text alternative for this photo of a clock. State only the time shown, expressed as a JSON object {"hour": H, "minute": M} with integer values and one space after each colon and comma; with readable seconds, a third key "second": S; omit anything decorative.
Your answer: {"hour": 3, "minute": 51}
